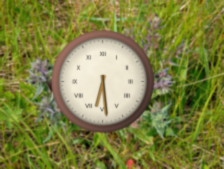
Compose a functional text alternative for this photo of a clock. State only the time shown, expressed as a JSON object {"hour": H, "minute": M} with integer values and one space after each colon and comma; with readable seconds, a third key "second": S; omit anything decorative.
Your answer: {"hour": 6, "minute": 29}
